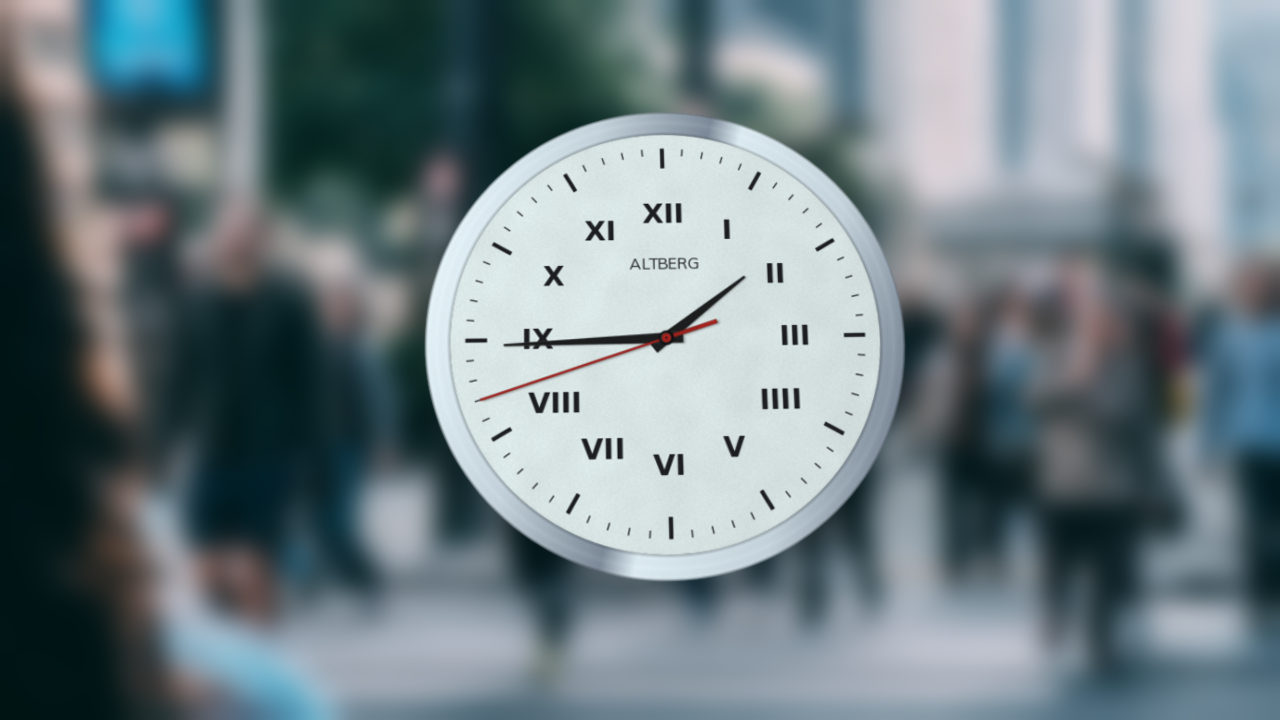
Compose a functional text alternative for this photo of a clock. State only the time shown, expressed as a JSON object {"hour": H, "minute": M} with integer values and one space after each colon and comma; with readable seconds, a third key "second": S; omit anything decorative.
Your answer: {"hour": 1, "minute": 44, "second": 42}
